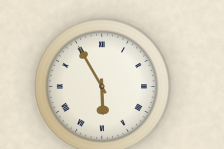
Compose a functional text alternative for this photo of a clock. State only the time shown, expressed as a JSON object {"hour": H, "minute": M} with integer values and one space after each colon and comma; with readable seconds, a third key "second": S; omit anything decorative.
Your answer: {"hour": 5, "minute": 55}
